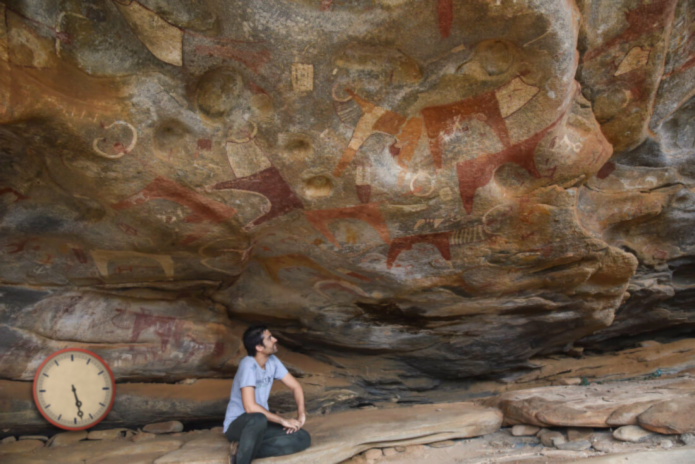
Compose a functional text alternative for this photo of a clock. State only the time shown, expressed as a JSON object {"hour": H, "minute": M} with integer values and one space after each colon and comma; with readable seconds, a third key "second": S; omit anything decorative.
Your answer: {"hour": 5, "minute": 28}
